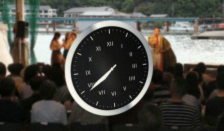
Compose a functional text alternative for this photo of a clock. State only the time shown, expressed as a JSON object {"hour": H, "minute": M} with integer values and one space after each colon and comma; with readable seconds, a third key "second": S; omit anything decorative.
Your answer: {"hour": 7, "minute": 39}
